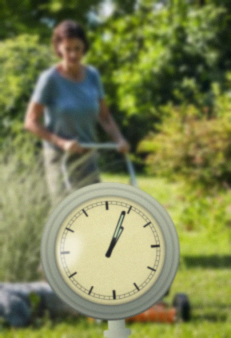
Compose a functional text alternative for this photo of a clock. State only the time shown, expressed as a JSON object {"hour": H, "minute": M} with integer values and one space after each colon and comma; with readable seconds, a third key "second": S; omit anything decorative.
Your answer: {"hour": 1, "minute": 4}
